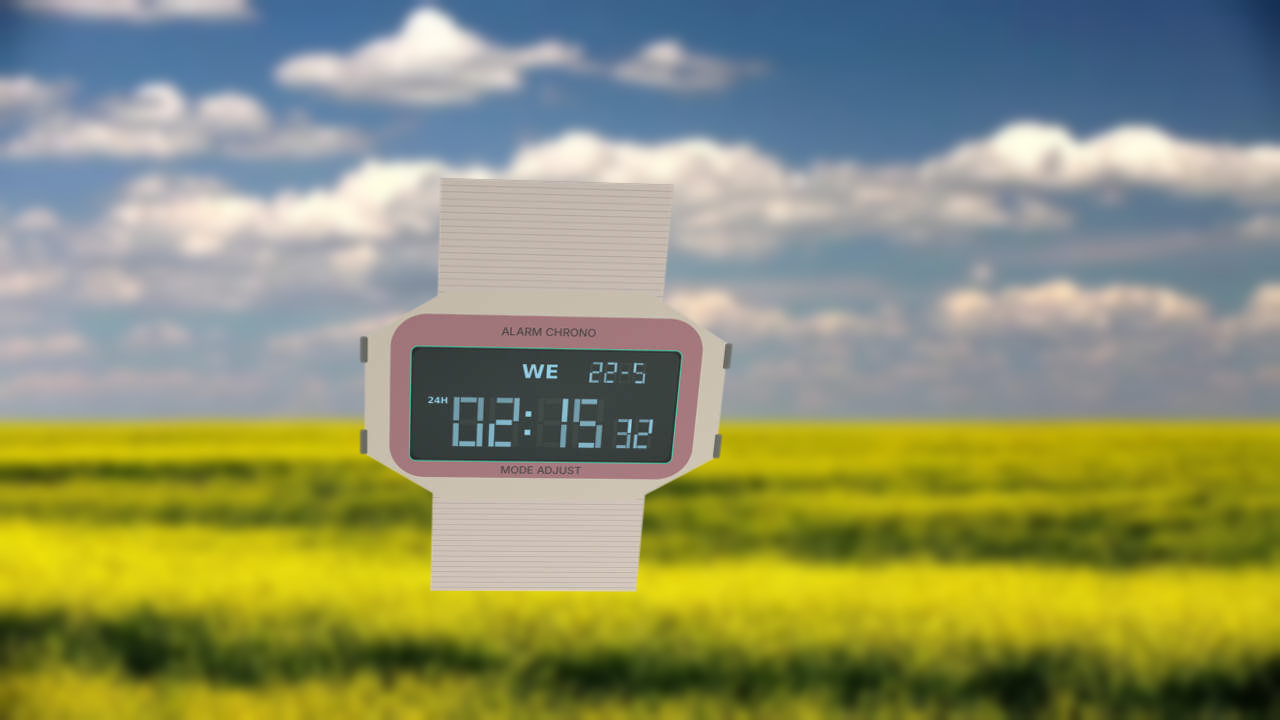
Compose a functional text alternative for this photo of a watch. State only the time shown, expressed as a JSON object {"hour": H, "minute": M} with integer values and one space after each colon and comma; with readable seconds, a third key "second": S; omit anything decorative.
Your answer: {"hour": 2, "minute": 15, "second": 32}
